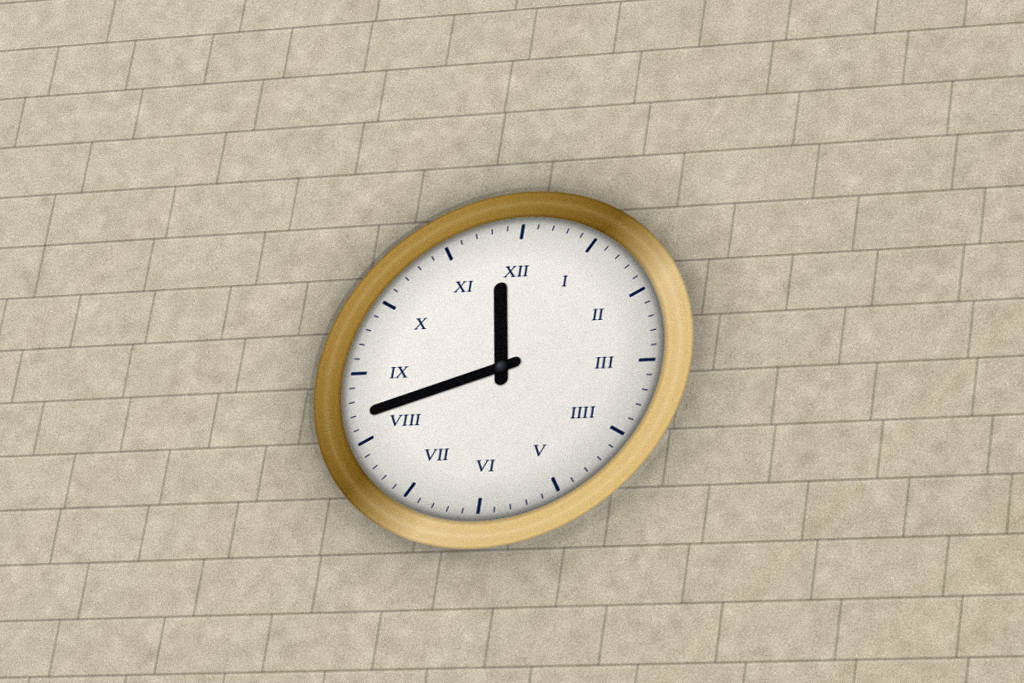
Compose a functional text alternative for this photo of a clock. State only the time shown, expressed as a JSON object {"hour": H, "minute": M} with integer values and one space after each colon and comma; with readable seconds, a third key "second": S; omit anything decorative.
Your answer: {"hour": 11, "minute": 42}
